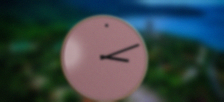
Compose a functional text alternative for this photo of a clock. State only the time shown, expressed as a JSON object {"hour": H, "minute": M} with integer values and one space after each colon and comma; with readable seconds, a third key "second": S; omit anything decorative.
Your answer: {"hour": 3, "minute": 11}
